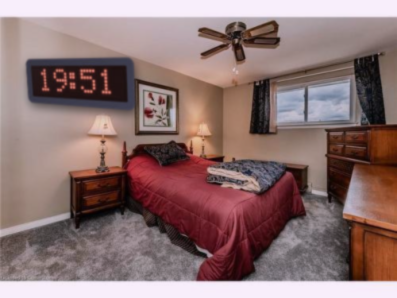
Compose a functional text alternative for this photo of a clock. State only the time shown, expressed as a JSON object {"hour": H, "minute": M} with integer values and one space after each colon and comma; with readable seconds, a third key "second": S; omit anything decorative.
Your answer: {"hour": 19, "minute": 51}
